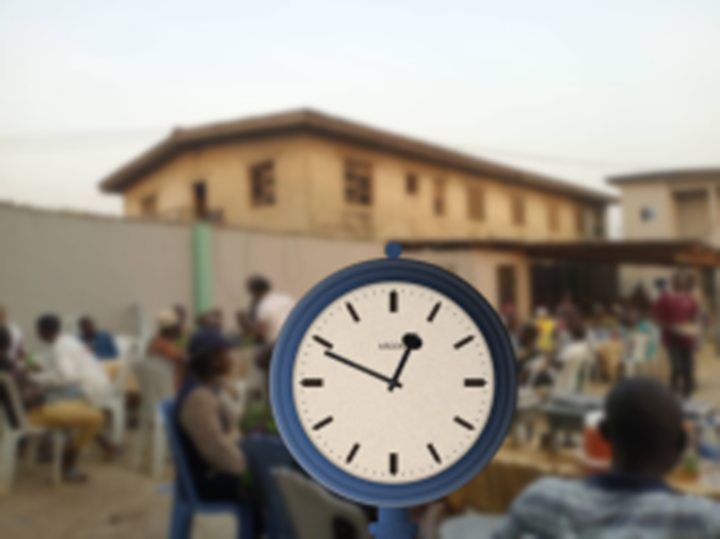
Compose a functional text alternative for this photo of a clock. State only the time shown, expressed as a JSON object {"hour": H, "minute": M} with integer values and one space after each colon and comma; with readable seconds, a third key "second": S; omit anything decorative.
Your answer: {"hour": 12, "minute": 49}
